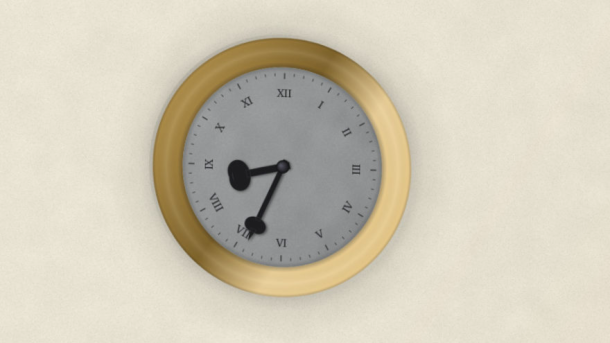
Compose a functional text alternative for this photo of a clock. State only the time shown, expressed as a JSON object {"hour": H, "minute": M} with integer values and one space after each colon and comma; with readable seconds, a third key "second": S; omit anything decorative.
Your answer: {"hour": 8, "minute": 34}
